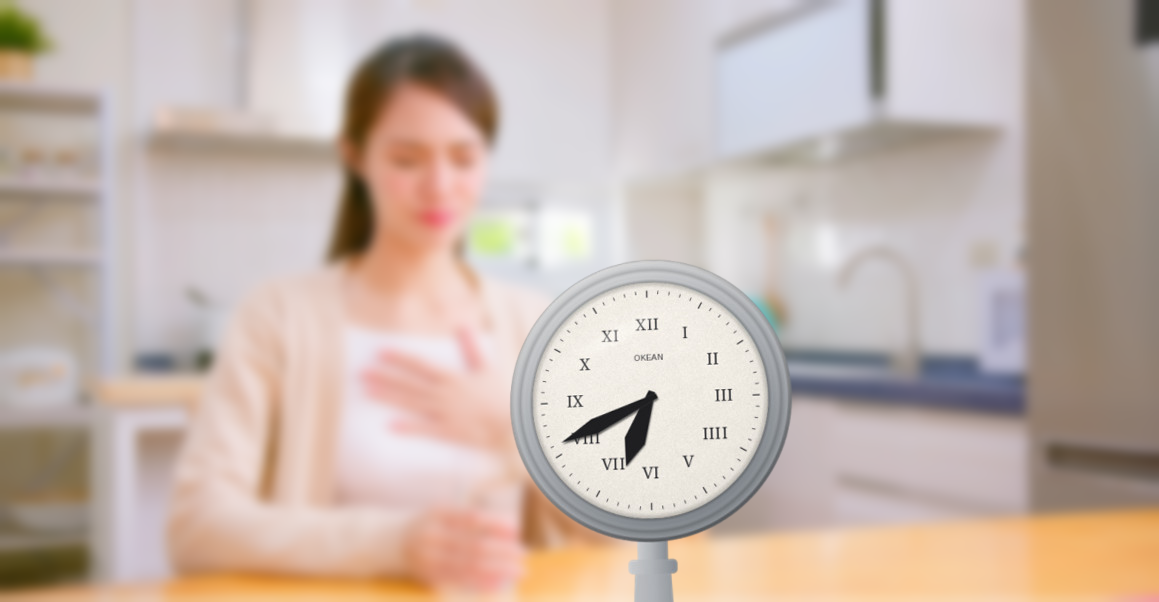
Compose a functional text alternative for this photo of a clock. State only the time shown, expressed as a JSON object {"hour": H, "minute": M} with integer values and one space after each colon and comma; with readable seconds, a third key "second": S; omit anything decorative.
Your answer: {"hour": 6, "minute": 41}
